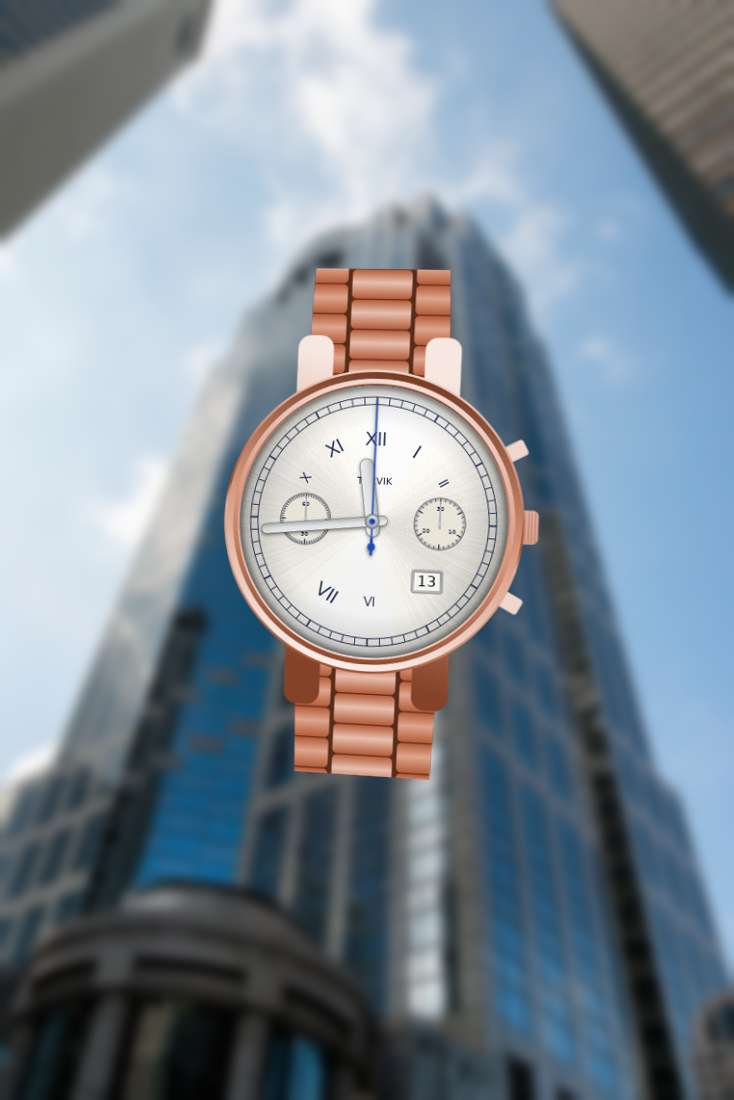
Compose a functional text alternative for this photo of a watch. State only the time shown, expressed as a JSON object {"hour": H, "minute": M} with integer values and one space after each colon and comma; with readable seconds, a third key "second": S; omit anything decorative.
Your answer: {"hour": 11, "minute": 44}
